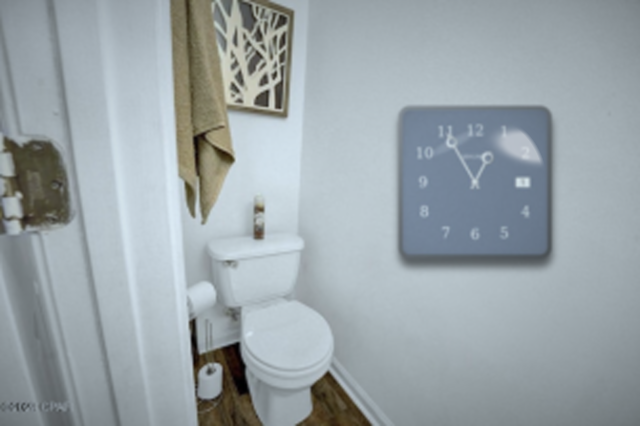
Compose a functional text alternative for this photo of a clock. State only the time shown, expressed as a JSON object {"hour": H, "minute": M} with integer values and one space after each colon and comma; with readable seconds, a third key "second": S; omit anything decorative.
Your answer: {"hour": 12, "minute": 55}
